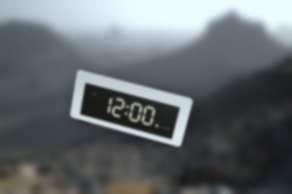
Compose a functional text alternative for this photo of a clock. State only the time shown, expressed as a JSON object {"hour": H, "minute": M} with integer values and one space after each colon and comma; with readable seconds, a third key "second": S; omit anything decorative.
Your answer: {"hour": 12, "minute": 0}
